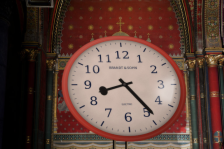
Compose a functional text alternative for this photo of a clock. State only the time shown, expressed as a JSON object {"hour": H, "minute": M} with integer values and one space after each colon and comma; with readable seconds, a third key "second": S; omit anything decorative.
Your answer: {"hour": 8, "minute": 24}
